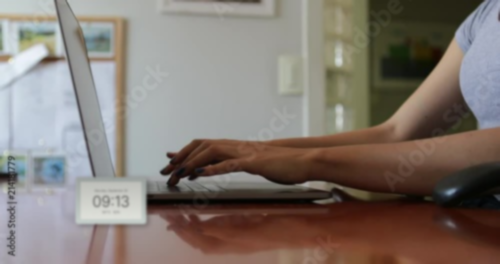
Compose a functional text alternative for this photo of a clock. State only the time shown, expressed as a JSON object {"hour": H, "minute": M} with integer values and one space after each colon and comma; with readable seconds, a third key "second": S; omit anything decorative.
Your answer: {"hour": 9, "minute": 13}
